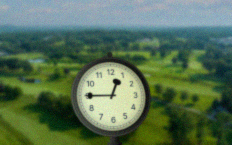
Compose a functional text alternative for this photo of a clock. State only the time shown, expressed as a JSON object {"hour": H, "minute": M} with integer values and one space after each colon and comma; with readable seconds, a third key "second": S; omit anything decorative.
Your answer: {"hour": 12, "minute": 45}
